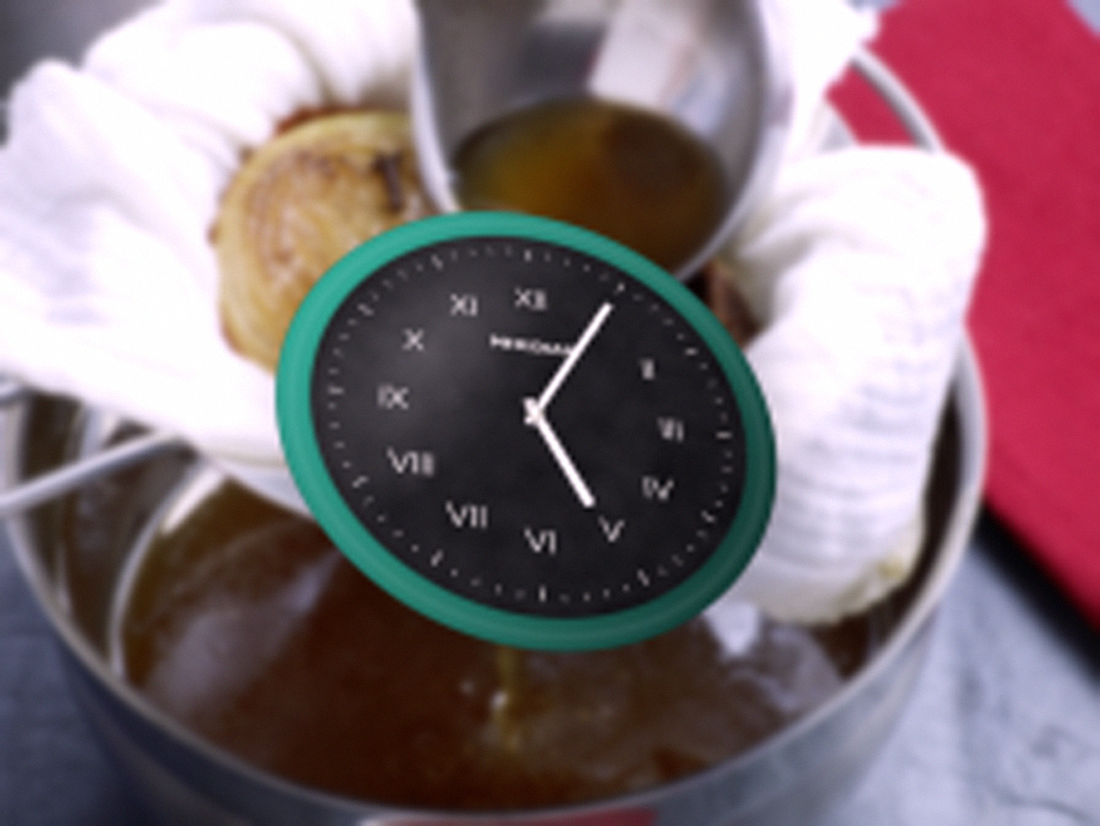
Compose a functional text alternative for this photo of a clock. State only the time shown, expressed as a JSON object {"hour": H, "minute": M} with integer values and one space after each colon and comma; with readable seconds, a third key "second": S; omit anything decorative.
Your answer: {"hour": 5, "minute": 5}
